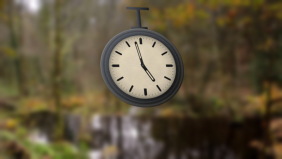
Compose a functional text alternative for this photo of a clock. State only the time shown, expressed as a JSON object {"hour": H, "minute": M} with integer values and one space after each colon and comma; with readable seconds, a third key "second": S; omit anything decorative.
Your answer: {"hour": 4, "minute": 58}
